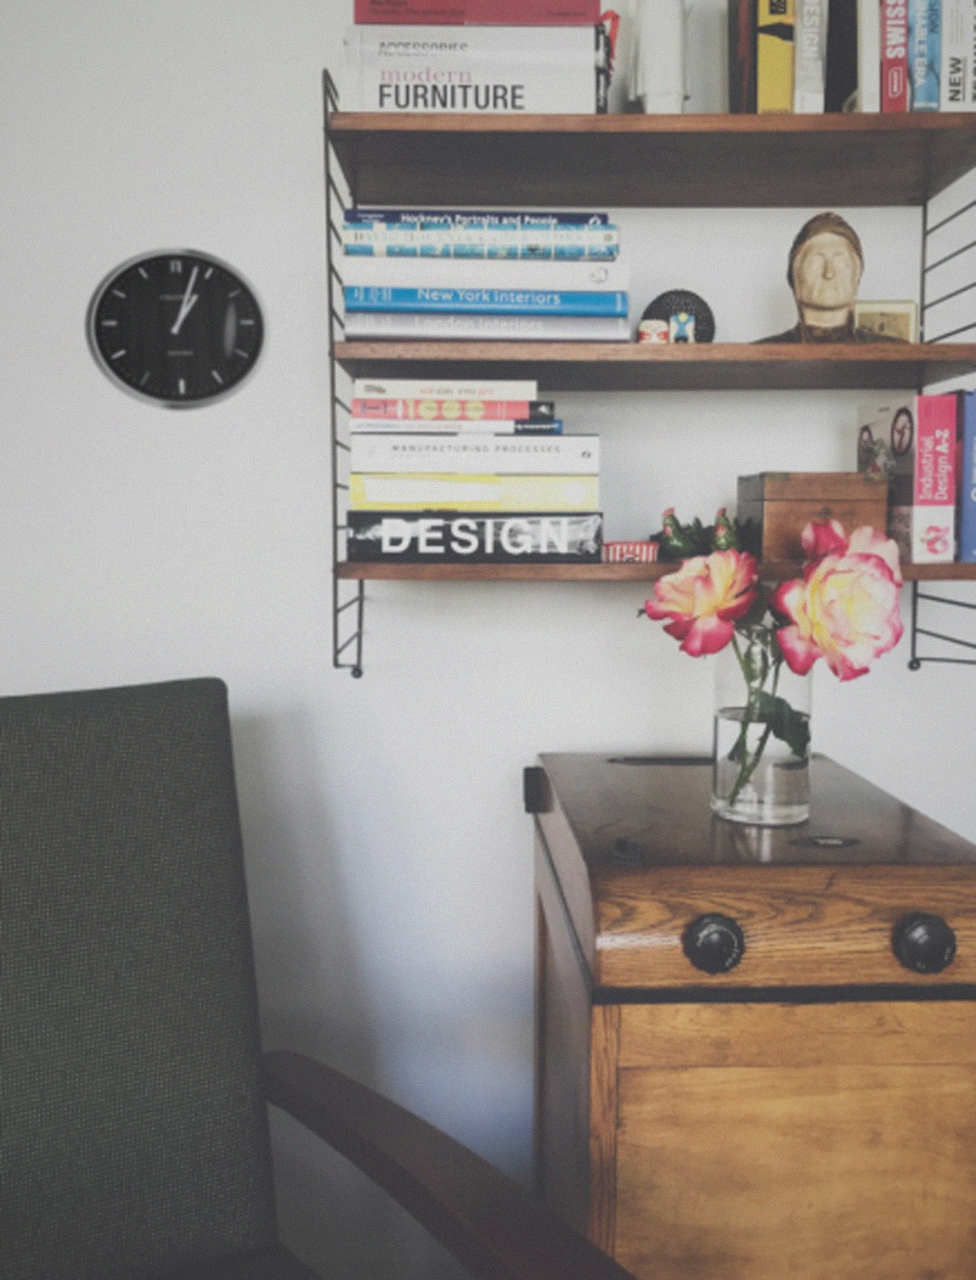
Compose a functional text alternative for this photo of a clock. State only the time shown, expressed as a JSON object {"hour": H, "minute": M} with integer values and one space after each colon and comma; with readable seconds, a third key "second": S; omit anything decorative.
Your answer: {"hour": 1, "minute": 3}
